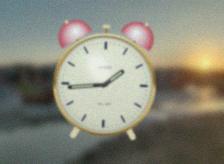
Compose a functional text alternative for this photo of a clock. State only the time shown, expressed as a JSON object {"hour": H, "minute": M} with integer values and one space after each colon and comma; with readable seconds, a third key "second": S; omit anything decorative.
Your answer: {"hour": 1, "minute": 44}
